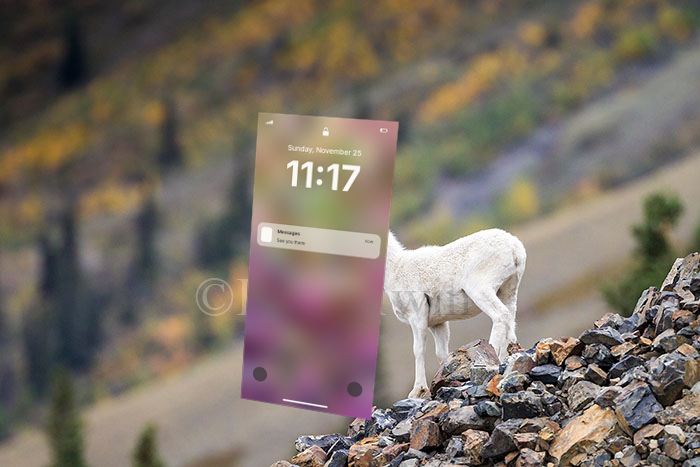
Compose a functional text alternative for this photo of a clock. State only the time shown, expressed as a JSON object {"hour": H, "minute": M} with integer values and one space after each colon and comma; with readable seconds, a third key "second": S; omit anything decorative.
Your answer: {"hour": 11, "minute": 17}
